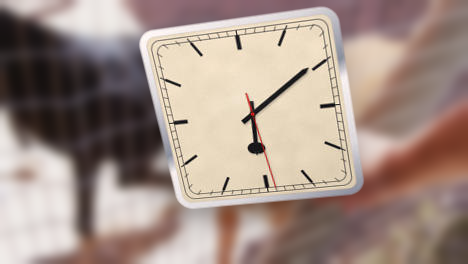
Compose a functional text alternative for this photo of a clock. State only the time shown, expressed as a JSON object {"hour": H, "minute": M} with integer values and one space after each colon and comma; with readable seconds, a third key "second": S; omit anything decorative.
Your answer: {"hour": 6, "minute": 9, "second": 29}
